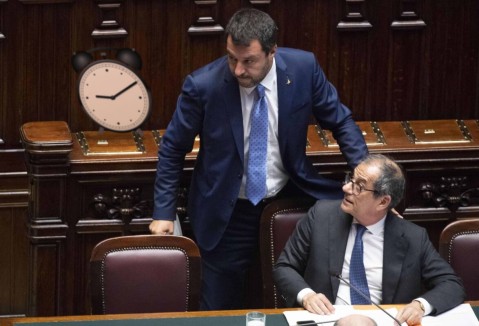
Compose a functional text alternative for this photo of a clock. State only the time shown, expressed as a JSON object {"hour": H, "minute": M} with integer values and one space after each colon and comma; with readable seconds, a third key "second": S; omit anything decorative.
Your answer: {"hour": 9, "minute": 10}
